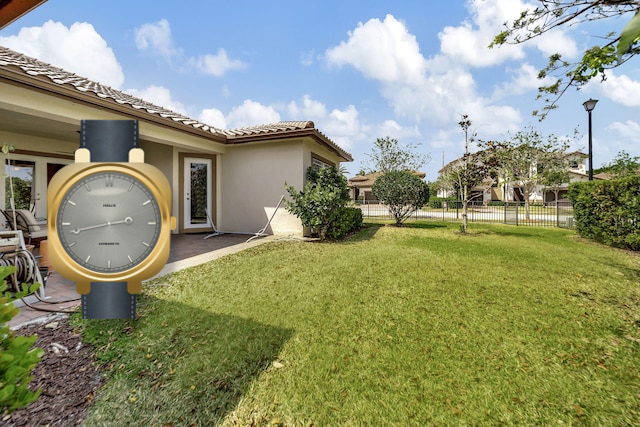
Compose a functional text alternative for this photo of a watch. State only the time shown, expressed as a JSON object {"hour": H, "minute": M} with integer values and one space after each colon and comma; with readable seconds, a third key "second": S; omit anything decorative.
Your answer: {"hour": 2, "minute": 43}
